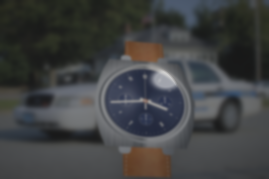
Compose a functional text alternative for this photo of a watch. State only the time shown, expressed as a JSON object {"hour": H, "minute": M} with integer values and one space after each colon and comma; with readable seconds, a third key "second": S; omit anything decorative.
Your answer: {"hour": 3, "minute": 44}
